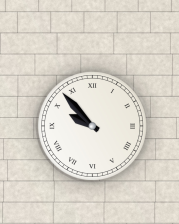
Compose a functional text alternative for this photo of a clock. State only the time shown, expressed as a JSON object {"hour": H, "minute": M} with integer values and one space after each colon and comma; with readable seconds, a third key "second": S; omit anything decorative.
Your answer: {"hour": 9, "minute": 53}
